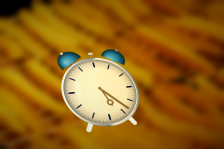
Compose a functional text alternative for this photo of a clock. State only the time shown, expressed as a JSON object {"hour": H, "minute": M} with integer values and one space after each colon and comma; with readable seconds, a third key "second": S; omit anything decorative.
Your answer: {"hour": 5, "minute": 23}
